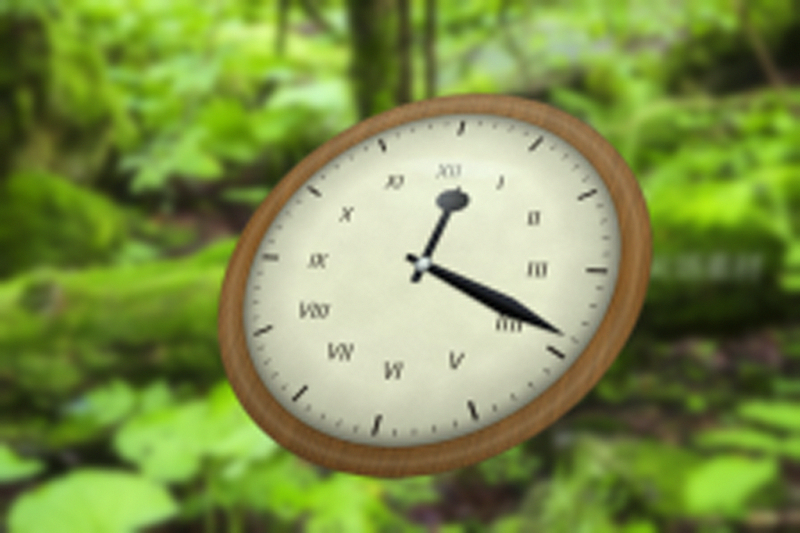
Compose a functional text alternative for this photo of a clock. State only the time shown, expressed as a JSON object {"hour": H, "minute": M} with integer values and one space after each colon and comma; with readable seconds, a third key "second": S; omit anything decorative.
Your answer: {"hour": 12, "minute": 19}
